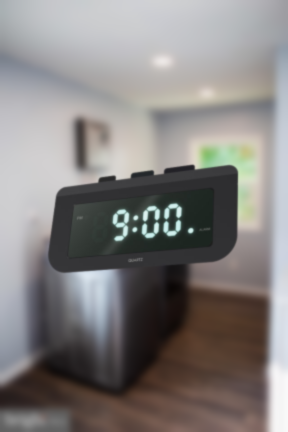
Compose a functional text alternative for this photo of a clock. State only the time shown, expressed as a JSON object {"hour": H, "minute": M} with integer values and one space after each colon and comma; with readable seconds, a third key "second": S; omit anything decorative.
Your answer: {"hour": 9, "minute": 0}
